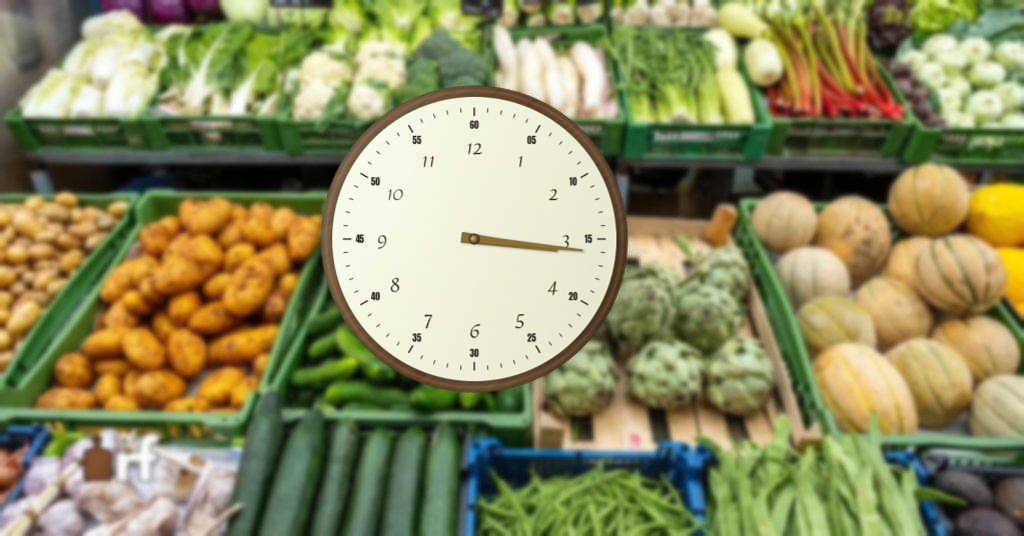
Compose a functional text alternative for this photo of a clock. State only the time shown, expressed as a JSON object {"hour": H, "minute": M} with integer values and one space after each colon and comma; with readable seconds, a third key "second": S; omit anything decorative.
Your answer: {"hour": 3, "minute": 16}
